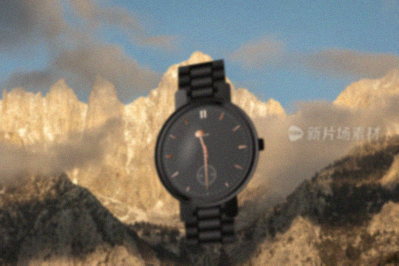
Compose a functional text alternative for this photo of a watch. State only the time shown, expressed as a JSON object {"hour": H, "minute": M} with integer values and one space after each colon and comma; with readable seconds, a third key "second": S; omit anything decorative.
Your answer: {"hour": 11, "minute": 30}
